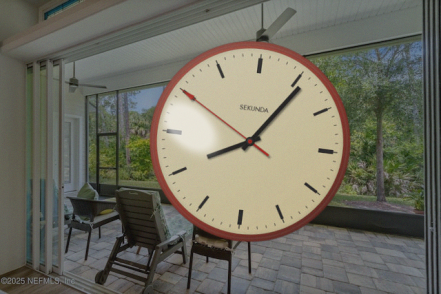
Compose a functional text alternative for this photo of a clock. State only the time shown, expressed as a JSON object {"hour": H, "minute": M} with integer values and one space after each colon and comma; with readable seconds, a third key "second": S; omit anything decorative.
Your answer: {"hour": 8, "minute": 5, "second": 50}
